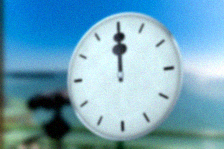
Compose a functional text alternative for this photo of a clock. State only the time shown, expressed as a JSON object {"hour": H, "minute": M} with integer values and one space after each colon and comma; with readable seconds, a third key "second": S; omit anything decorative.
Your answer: {"hour": 12, "minute": 0}
